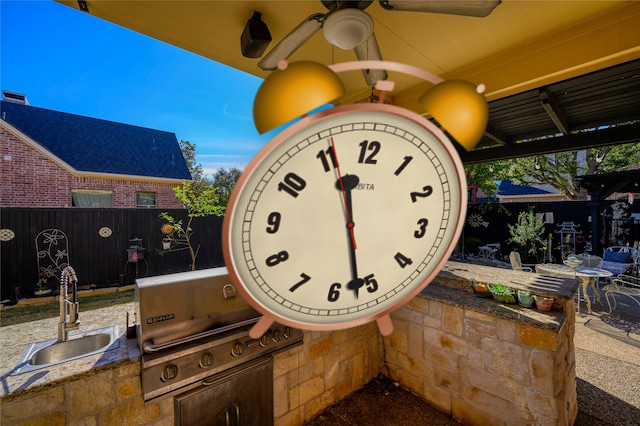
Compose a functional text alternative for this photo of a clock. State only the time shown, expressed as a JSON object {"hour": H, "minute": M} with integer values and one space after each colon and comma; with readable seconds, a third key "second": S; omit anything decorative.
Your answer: {"hour": 11, "minute": 26, "second": 56}
